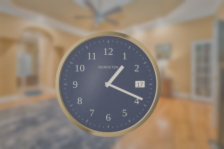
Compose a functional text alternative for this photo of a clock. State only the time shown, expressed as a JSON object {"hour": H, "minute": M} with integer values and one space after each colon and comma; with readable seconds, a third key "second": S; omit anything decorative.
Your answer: {"hour": 1, "minute": 19}
